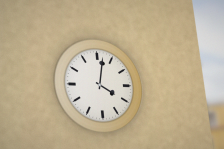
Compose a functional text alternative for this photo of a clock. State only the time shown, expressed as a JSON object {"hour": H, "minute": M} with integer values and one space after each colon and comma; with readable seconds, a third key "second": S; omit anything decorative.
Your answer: {"hour": 4, "minute": 2}
